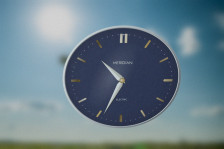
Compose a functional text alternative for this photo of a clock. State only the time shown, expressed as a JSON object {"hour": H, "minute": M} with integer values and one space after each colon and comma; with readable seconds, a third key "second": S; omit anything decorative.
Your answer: {"hour": 10, "minute": 34}
